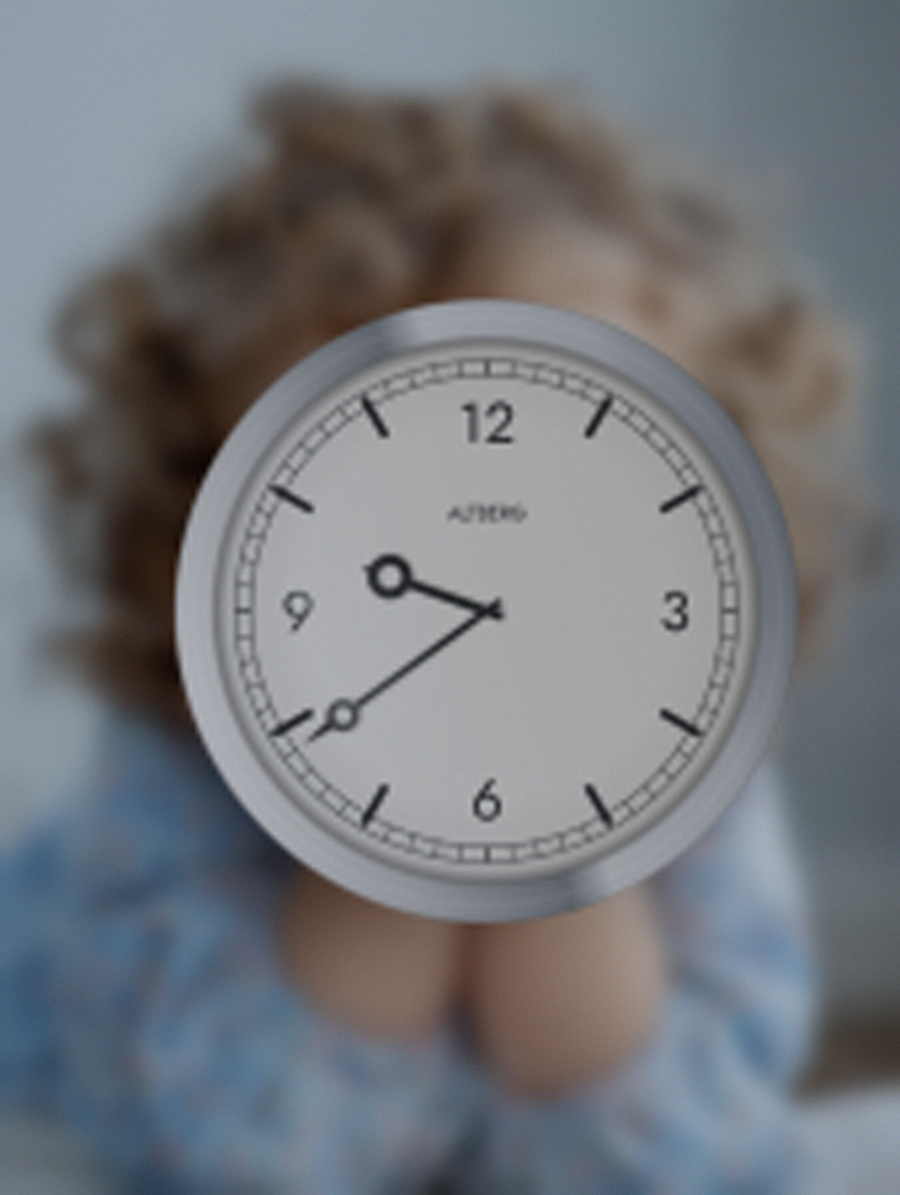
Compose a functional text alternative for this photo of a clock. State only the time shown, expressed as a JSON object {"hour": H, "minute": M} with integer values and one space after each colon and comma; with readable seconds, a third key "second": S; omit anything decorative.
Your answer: {"hour": 9, "minute": 39}
